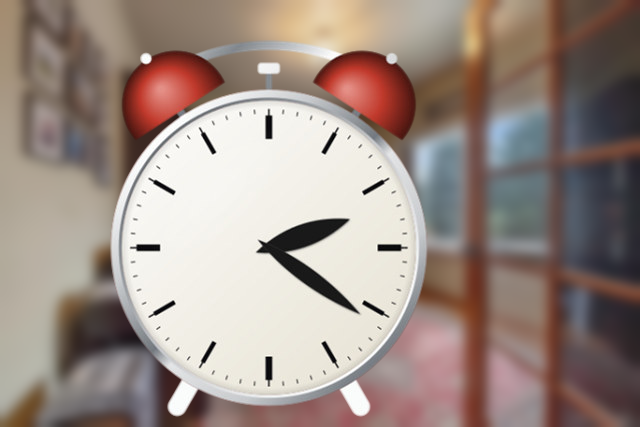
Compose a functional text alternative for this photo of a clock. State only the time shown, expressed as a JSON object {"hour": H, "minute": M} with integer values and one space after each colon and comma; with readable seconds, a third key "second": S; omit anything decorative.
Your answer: {"hour": 2, "minute": 21}
